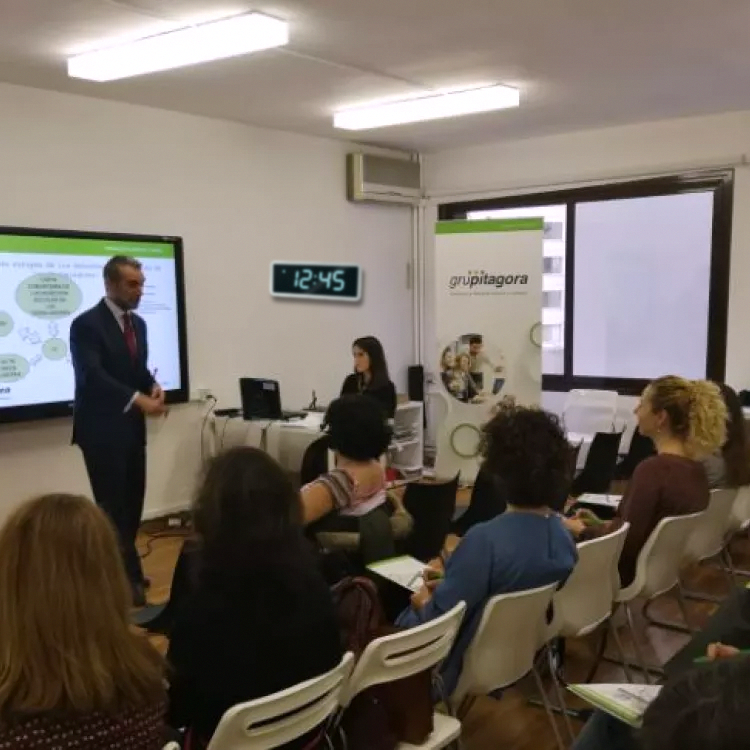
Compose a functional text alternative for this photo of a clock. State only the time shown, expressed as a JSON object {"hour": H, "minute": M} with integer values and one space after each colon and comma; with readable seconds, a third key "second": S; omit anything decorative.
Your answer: {"hour": 12, "minute": 45}
